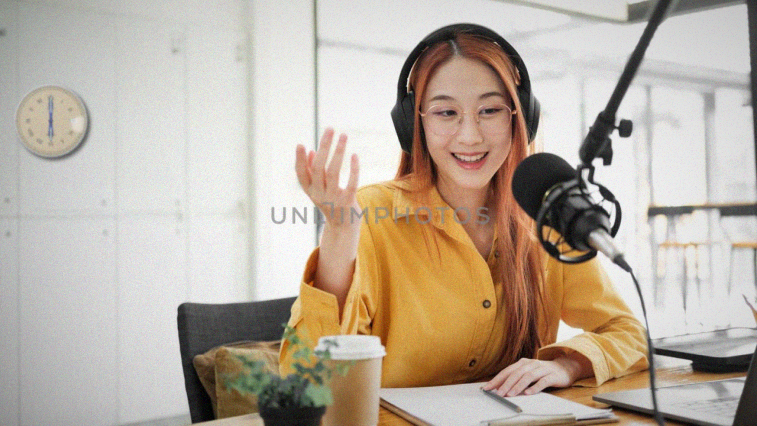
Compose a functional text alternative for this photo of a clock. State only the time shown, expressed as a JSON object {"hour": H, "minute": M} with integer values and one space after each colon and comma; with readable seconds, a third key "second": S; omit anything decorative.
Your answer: {"hour": 6, "minute": 0}
